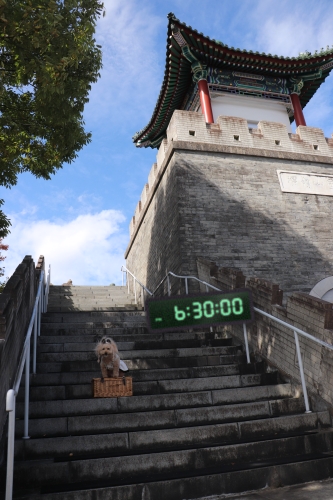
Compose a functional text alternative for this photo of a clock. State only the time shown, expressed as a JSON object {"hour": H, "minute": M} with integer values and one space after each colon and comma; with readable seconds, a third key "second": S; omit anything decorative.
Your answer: {"hour": 6, "minute": 30, "second": 0}
